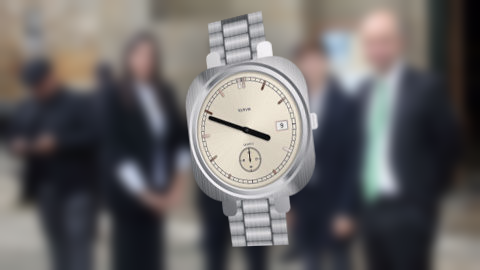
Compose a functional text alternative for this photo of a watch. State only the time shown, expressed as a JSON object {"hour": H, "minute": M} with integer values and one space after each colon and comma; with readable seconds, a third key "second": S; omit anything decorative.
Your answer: {"hour": 3, "minute": 49}
